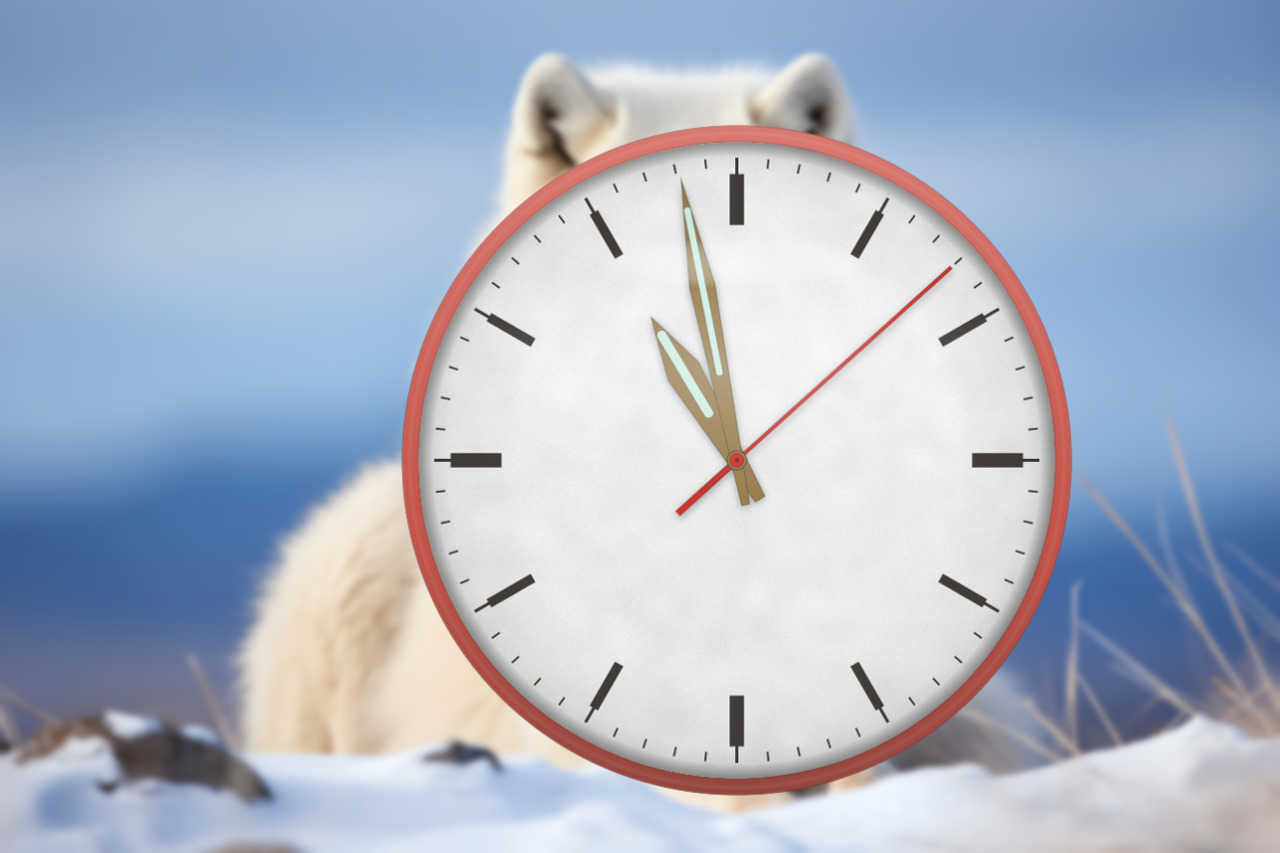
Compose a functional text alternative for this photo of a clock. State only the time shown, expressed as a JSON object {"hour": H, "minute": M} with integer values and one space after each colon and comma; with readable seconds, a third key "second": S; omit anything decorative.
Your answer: {"hour": 10, "minute": 58, "second": 8}
